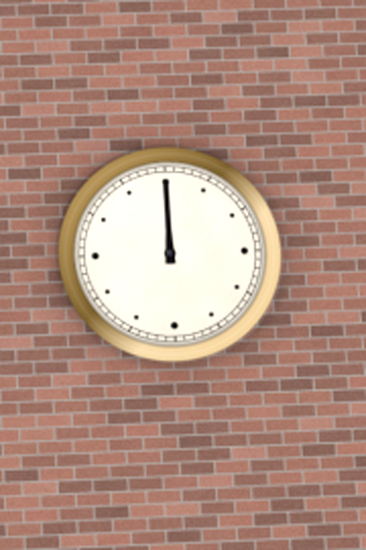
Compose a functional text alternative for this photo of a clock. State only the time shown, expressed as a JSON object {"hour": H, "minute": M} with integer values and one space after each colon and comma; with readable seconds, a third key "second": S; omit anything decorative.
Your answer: {"hour": 12, "minute": 0}
